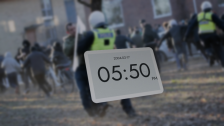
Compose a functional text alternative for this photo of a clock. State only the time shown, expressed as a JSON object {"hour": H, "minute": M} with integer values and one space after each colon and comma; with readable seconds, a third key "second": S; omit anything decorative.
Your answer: {"hour": 5, "minute": 50}
